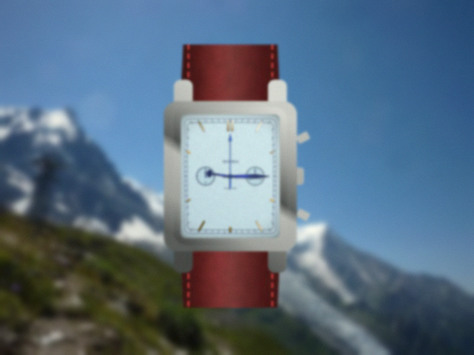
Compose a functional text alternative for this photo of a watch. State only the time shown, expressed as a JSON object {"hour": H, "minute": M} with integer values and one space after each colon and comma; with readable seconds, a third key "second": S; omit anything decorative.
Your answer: {"hour": 9, "minute": 15}
